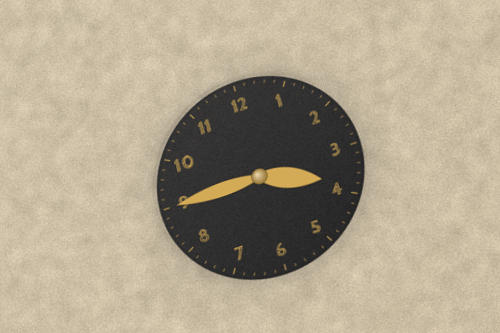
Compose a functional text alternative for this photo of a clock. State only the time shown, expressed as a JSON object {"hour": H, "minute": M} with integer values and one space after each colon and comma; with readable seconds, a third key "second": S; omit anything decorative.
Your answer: {"hour": 3, "minute": 45}
